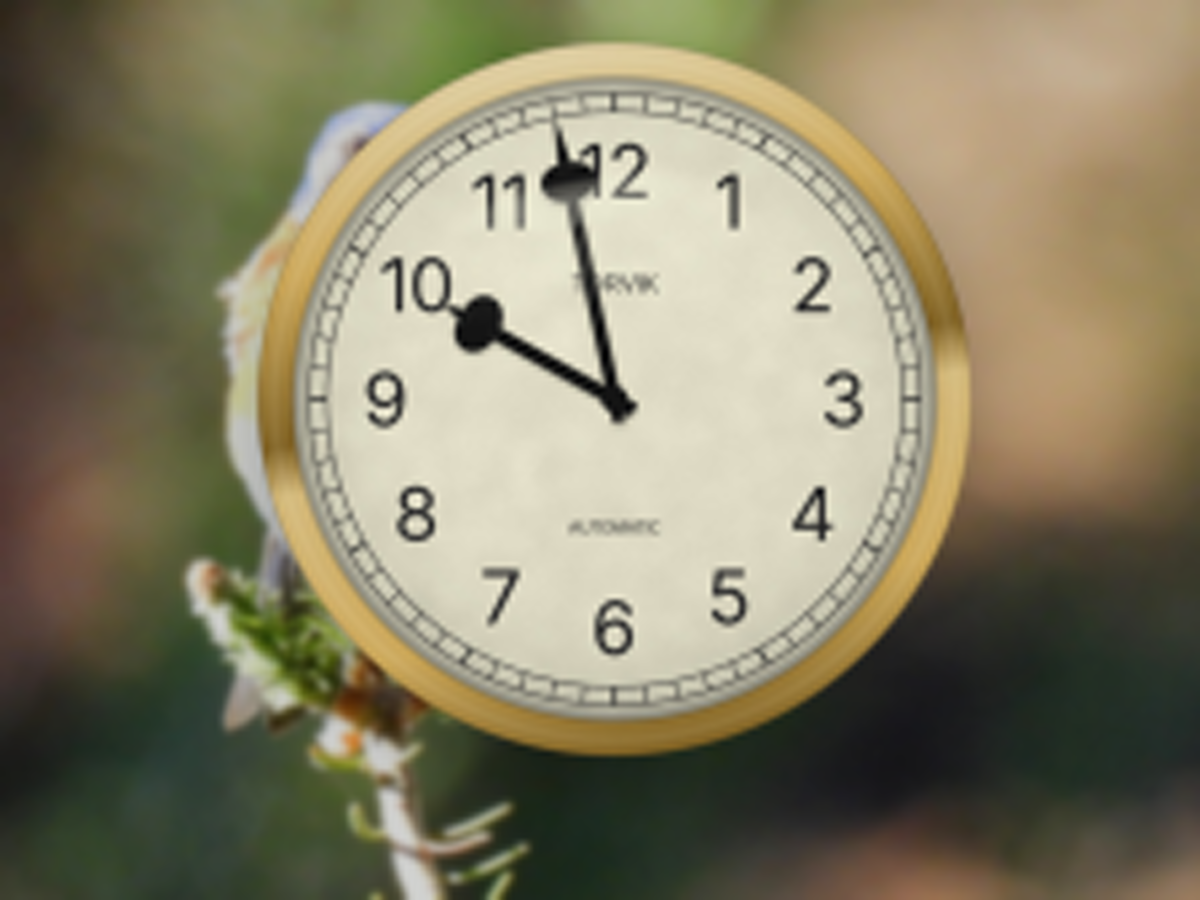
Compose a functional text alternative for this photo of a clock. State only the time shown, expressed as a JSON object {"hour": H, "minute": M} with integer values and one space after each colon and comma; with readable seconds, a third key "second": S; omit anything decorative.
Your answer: {"hour": 9, "minute": 58}
